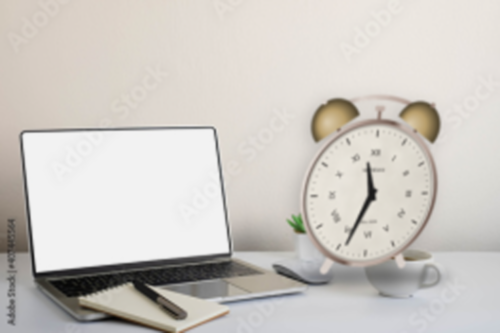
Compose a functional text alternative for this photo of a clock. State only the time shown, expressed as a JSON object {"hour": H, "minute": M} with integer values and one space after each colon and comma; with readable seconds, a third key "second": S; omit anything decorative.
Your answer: {"hour": 11, "minute": 34}
